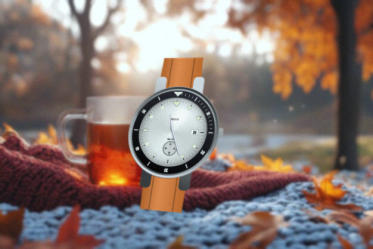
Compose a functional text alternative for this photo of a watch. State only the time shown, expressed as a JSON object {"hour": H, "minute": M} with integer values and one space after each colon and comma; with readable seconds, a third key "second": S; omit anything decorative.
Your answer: {"hour": 11, "minute": 26}
